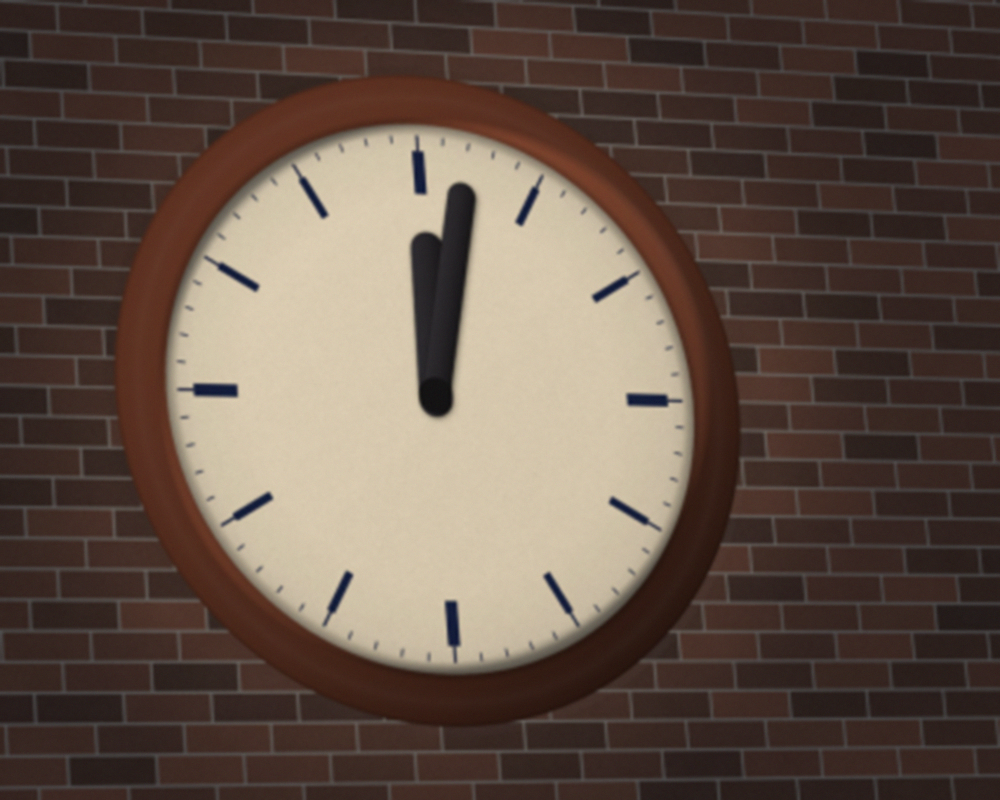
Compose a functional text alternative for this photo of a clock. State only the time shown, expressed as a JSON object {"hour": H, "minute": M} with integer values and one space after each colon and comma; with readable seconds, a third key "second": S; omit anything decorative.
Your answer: {"hour": 12, "minute": 2}
